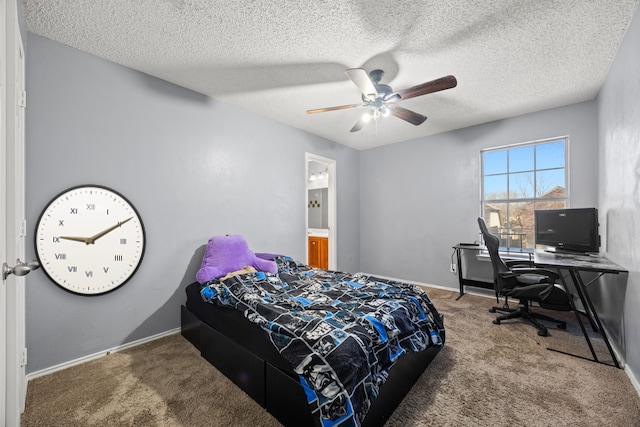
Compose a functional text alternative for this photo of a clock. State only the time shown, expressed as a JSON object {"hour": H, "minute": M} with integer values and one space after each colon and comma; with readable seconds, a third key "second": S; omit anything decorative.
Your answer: {"hour": 9, "minute": 10}
